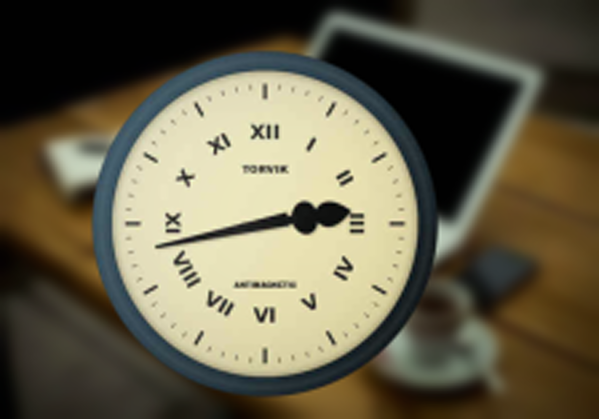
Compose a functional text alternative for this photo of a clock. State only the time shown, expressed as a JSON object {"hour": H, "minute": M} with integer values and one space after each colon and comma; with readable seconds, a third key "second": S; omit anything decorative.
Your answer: {"hour": 2, "minute": 43}
